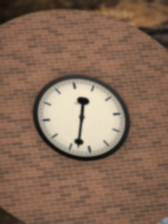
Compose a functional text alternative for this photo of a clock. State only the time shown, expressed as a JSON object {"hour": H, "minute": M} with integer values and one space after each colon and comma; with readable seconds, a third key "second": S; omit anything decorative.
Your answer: {"hour": 12, "minute": 33}
